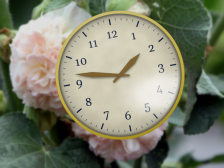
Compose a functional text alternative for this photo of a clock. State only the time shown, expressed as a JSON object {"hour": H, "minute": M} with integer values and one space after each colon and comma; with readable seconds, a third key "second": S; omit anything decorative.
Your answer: {"hour": 1, "minute": 47}
